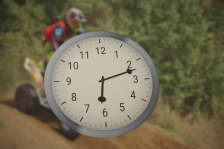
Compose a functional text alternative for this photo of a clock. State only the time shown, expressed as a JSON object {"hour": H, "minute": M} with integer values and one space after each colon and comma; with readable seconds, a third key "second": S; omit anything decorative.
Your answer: {"hour": 6, "minute": 12}
